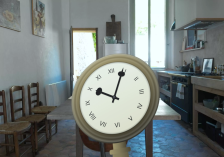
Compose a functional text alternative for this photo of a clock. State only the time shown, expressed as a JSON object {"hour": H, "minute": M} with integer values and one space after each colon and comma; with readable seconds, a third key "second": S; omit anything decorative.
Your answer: {"hour": 10, "minute": 4}
